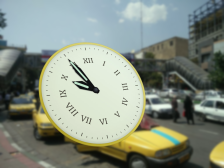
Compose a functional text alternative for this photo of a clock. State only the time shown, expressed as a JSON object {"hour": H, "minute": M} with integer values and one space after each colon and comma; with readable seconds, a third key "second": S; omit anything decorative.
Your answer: {"hour": 9, "minute": 55}
